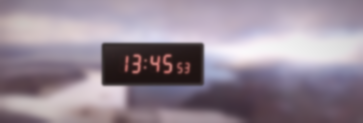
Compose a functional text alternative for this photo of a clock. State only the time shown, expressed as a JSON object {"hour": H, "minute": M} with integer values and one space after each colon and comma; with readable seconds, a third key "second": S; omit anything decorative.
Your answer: {"hour": 13, "minute": 45}
